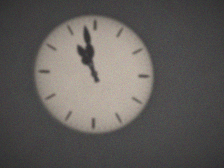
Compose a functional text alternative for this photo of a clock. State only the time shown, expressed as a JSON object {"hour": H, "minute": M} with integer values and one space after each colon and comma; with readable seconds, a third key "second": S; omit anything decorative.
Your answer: {"hour": 10, "minute": 58}
